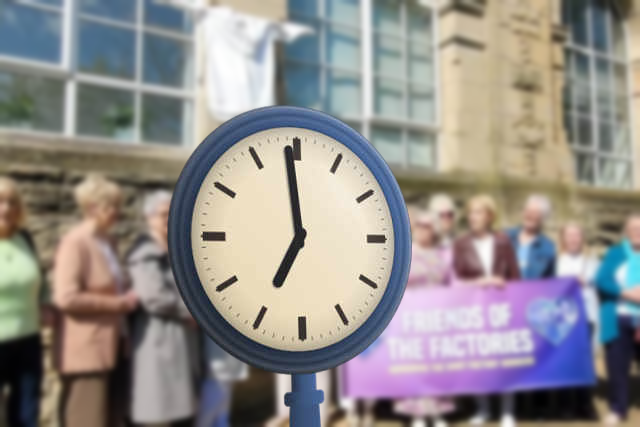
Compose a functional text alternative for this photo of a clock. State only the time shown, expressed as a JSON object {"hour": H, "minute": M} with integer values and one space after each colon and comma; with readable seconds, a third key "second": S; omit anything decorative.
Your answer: {"hour": 6, "minute": 59}
